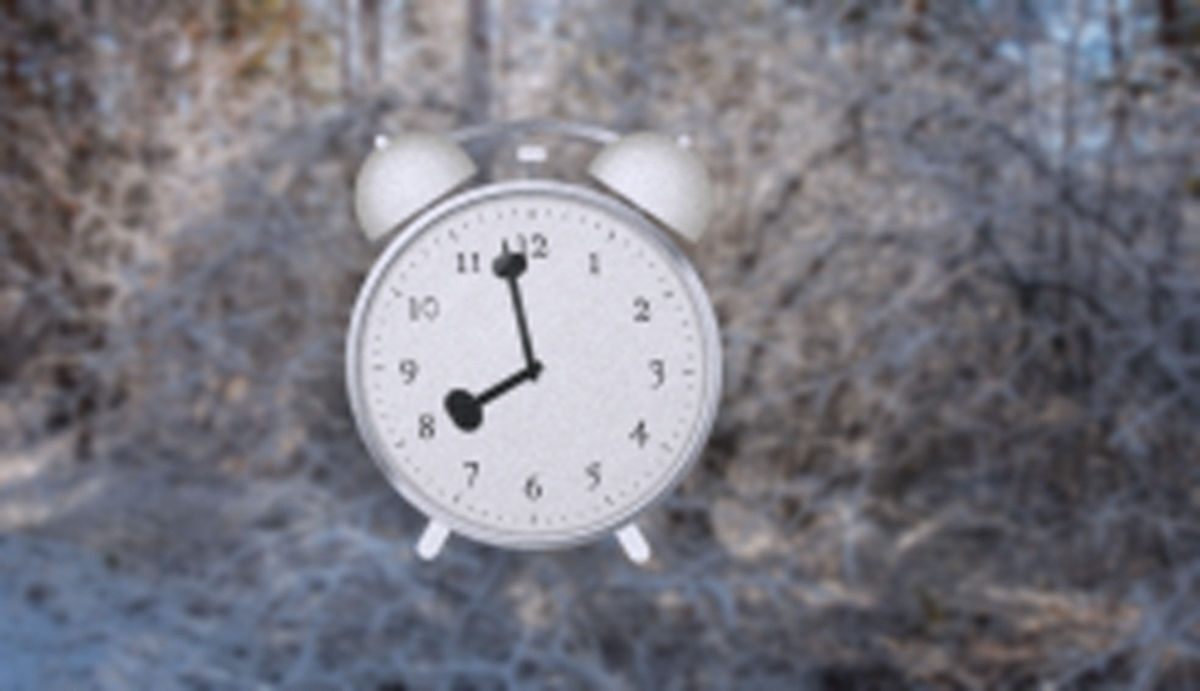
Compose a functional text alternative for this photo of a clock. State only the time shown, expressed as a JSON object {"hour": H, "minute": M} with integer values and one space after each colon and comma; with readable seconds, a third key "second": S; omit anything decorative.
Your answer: {"hour": 7, "minute": 58}
